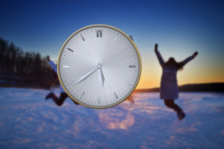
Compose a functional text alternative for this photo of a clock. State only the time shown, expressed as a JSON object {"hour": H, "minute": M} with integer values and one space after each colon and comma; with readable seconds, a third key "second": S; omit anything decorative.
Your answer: {"hour": 5, "minute": 39}
